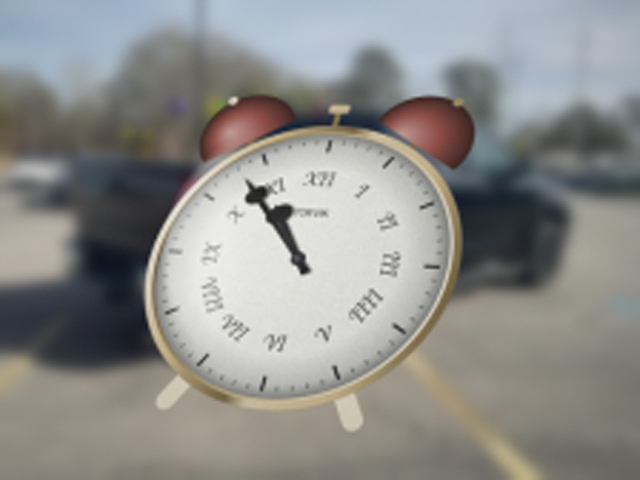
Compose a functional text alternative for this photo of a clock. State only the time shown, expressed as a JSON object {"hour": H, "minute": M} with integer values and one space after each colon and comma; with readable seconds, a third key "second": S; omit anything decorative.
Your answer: {"hour": 10, "minute": 53}
